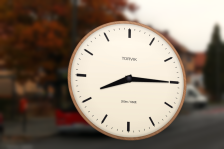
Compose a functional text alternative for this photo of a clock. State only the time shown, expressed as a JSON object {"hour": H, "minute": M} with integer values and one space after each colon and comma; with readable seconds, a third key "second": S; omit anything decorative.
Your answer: {"hour": 8, "minute": 15}
